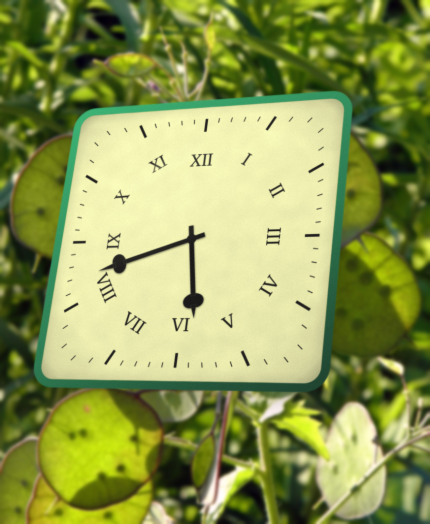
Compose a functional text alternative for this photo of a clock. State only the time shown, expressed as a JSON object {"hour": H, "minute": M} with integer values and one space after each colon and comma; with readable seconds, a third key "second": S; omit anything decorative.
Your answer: {"hour": 5, "minute": 42}
